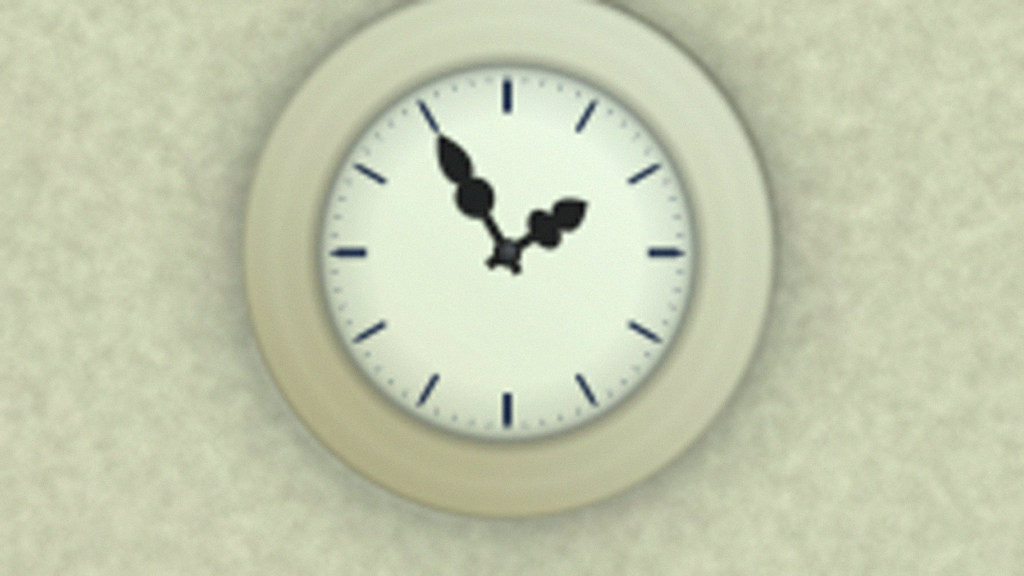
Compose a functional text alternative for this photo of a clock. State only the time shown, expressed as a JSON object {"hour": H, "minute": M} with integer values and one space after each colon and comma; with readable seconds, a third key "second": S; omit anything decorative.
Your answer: {"hour": 1, "minute": 55}
